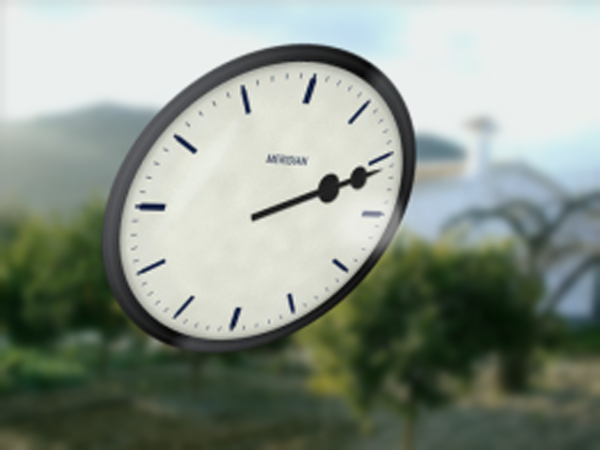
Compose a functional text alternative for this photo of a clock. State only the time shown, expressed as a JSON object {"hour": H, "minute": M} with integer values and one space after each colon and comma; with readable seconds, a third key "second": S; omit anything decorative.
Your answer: {"hour": 2, "minute": 11}
